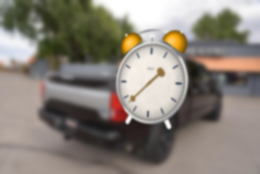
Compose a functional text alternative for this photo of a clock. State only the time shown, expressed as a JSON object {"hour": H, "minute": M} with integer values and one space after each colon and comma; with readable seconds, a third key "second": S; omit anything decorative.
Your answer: {"hour": 1, "minute": 38}
